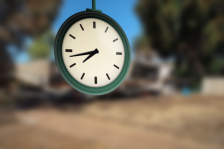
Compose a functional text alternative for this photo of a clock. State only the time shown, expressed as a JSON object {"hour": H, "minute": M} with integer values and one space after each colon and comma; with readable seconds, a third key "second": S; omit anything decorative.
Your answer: {"hour": 7, "minute": 43}
